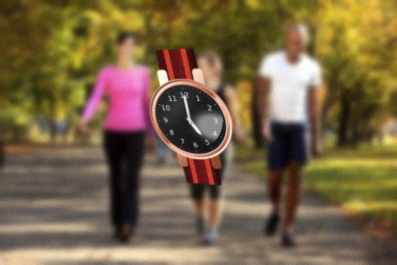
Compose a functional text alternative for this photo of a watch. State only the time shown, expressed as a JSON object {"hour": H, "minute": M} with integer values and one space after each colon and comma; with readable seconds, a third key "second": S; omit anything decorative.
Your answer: {"hour": 5, "minute": 0}
